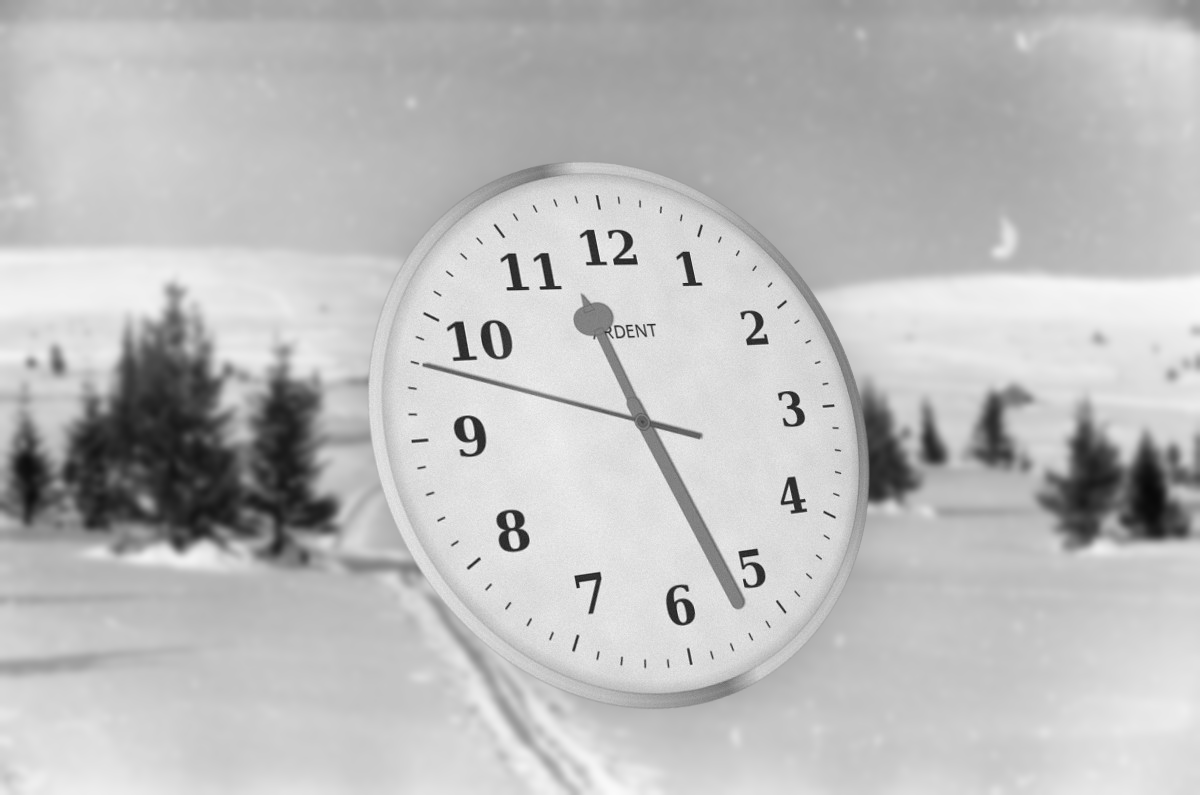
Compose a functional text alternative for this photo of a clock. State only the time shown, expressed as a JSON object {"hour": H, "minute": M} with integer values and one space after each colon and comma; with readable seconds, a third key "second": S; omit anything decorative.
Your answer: {"hour": 11, "minute": 26, "second": 48}
